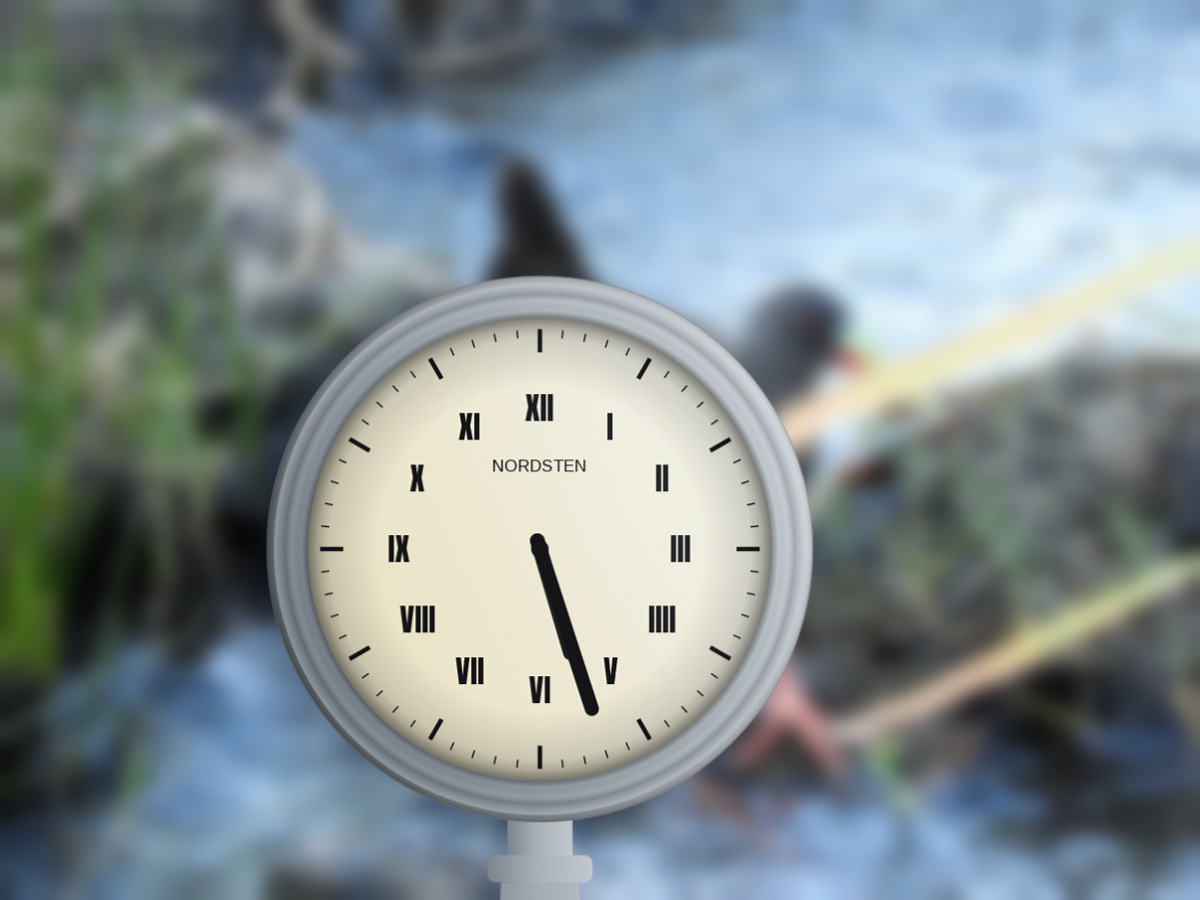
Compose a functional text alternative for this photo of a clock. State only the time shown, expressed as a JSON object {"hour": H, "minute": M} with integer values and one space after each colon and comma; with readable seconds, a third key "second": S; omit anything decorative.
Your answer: {"hour": 5, "minute": 27}
